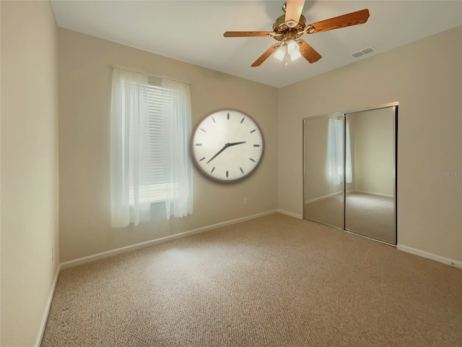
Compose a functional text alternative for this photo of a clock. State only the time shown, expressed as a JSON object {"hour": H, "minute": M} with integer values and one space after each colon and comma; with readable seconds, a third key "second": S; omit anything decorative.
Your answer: {"hour": 2, "minute": 38}
